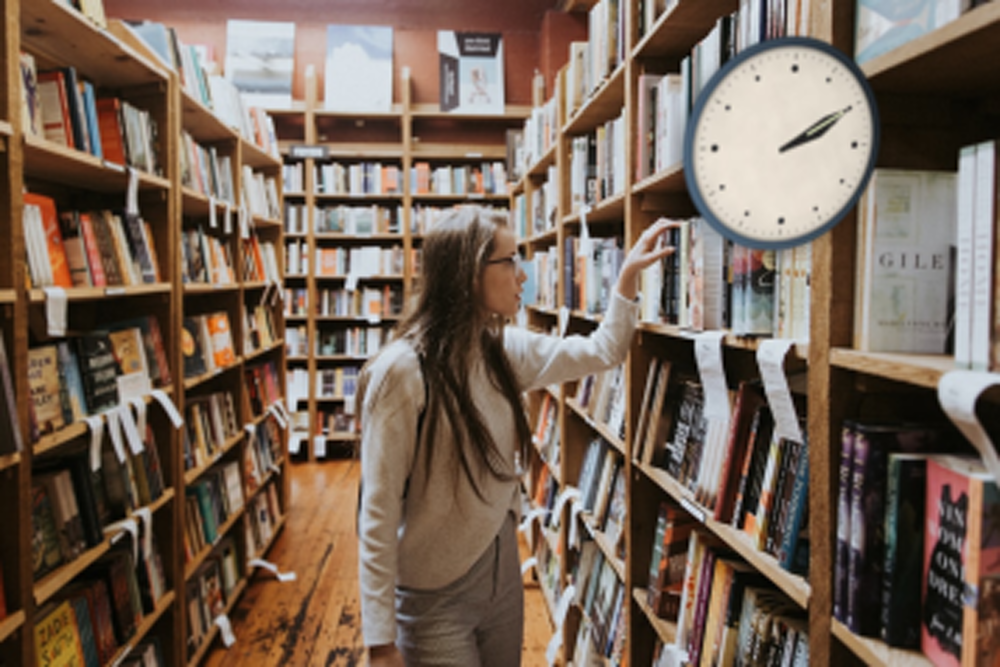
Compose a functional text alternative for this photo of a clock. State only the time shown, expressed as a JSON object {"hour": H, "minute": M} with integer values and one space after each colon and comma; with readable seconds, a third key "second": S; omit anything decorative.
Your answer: {"hour": 2, "minute": 10}
